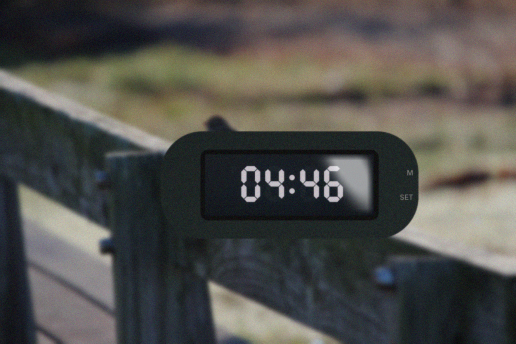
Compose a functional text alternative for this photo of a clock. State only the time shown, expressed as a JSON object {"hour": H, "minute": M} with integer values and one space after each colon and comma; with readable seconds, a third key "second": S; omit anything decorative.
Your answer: {"hour": 4, "minute": 46}
